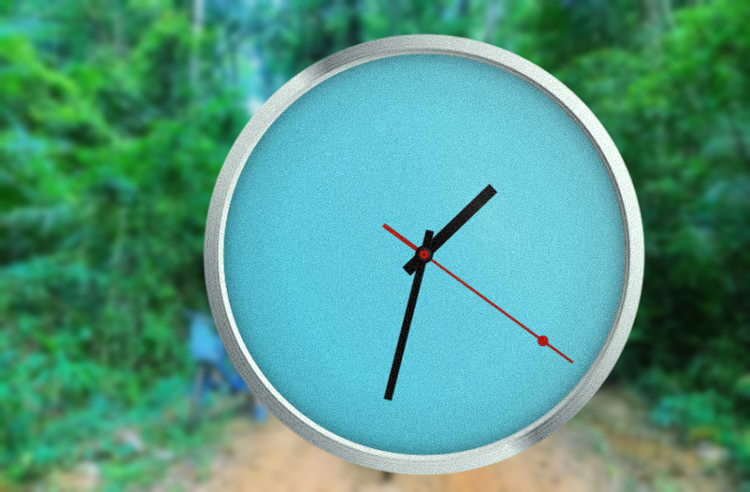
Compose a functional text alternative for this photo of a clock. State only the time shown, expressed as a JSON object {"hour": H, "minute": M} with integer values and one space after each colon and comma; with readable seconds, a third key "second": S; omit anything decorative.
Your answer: {"hour": 1, "minute": 32, "second": 21}
